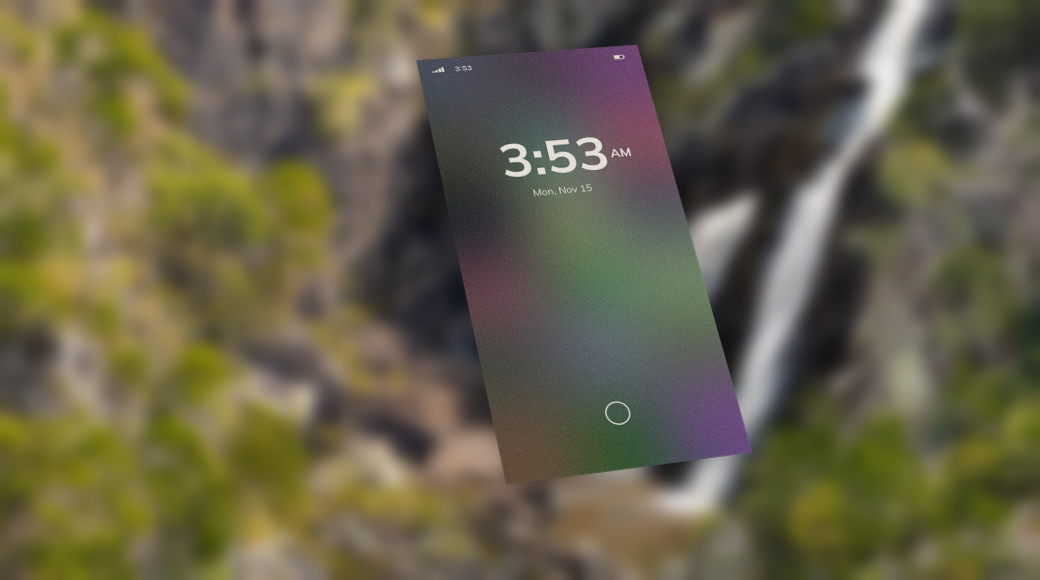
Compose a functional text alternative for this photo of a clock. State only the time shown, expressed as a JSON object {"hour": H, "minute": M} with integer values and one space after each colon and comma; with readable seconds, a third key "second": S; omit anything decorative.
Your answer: {"hour": 3, "minute": 53}
